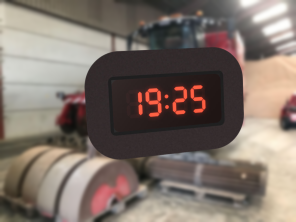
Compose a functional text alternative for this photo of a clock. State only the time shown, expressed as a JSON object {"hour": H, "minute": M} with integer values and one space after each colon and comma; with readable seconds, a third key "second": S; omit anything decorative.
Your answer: {"hour": 19, "minute": 25}
